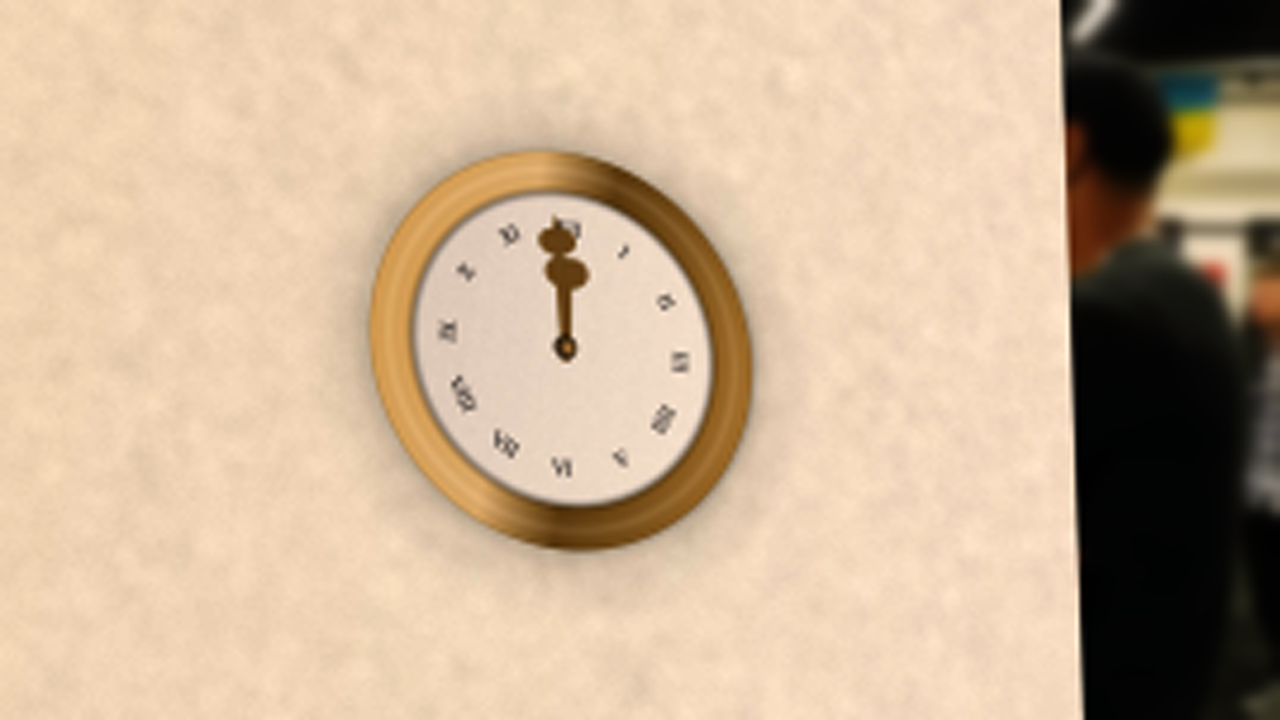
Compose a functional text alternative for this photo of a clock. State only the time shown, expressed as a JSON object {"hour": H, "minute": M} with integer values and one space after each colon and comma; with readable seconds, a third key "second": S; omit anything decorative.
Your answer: {"hour": 11, "minute": 59}
